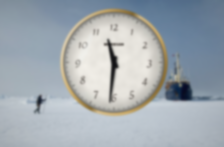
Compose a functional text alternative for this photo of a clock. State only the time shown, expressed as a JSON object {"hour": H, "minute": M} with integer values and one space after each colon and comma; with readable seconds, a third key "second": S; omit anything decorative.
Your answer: {"hour": 11, "minute": 31}
